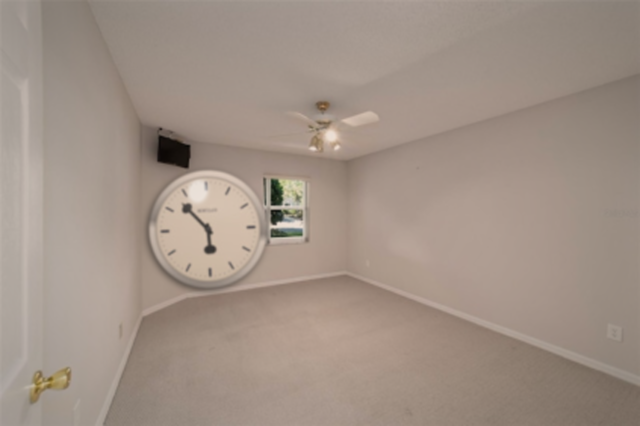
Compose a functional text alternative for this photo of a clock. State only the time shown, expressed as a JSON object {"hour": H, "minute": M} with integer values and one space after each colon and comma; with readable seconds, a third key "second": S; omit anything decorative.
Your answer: {"hour": 5, "minute": 53}
